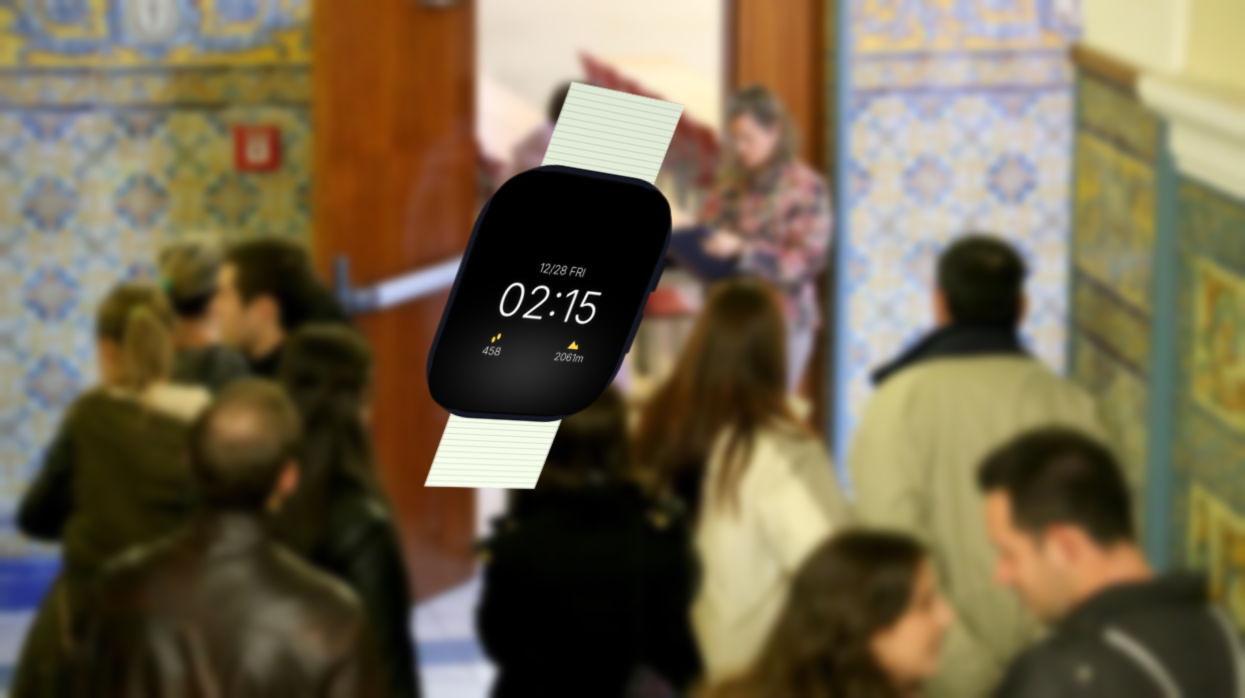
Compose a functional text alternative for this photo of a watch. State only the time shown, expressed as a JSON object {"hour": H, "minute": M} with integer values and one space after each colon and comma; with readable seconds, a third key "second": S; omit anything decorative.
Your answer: {"hour": 2, "minute": 15}
